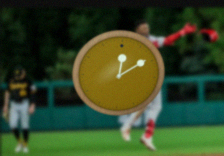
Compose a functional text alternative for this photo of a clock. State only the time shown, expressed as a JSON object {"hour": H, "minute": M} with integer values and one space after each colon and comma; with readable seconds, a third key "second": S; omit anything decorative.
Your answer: {"hour": 12, "minute": 9}
